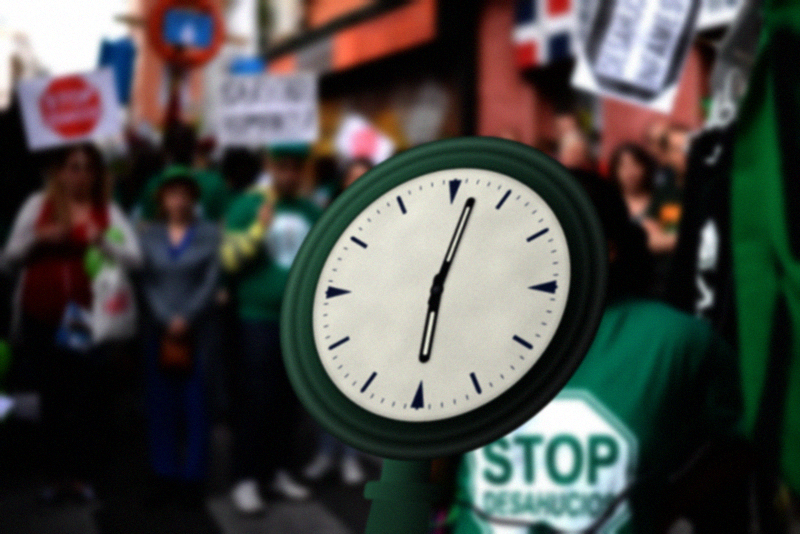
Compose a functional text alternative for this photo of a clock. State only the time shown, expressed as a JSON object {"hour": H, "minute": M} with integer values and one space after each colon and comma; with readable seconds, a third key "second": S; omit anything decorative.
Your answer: {"hour": 6, "minute": 2}
